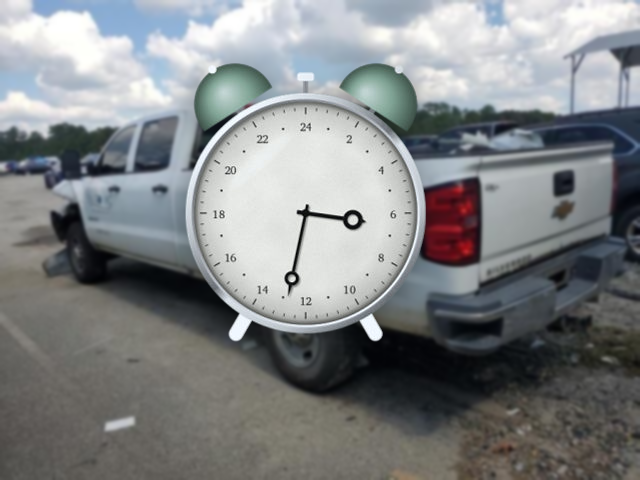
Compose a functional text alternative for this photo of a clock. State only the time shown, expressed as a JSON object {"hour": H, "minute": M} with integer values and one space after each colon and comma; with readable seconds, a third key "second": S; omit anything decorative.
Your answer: {"hour": 6, "minute": 32}
